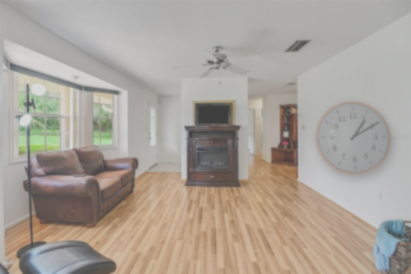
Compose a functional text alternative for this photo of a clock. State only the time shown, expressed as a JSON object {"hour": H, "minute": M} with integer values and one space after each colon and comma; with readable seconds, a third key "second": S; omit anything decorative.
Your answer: {"hour": 1, "minute": 10}
